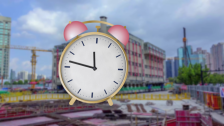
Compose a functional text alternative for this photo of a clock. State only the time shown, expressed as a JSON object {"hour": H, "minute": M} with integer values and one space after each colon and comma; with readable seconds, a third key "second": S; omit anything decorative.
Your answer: {"hour": 11, "minute": 47}
